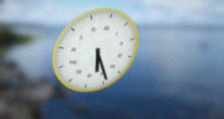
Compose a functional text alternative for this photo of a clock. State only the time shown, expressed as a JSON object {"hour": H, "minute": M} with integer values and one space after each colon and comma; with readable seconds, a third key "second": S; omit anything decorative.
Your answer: {"hour": 5, "minute": 24}
